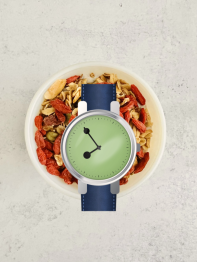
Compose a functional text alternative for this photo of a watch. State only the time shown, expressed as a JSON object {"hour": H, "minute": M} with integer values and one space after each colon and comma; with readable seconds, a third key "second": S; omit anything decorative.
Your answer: {"hour": 7, "minute": 54}
